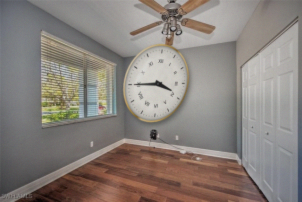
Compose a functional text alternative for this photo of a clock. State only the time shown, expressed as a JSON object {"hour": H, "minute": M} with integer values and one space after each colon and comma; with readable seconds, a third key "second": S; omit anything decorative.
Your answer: {"hour": 3, "minute": 45}
